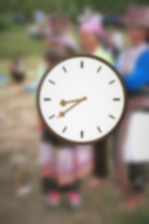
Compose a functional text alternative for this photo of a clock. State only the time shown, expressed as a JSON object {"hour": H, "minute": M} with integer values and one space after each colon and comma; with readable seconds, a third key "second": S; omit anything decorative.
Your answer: {"hour": 8, "minute": 39}
